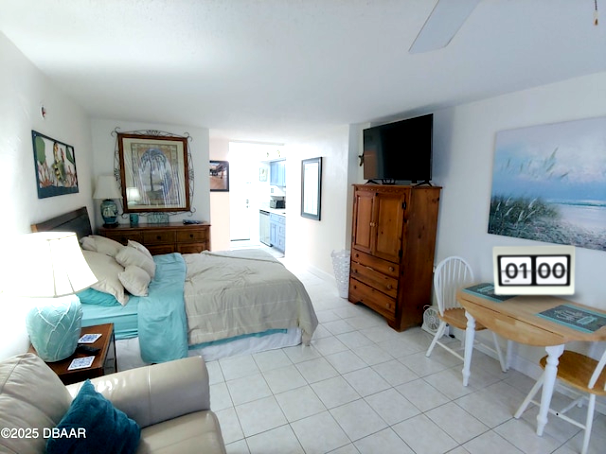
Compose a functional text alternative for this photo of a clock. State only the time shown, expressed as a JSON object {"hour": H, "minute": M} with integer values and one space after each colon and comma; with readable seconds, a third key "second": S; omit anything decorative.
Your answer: {"hour": 1, "minute": 0}
